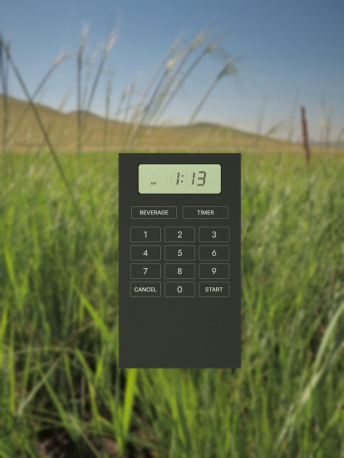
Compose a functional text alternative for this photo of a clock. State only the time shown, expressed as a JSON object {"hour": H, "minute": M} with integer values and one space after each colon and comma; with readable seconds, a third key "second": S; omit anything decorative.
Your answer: {"hour": 1, "minute": 13}
